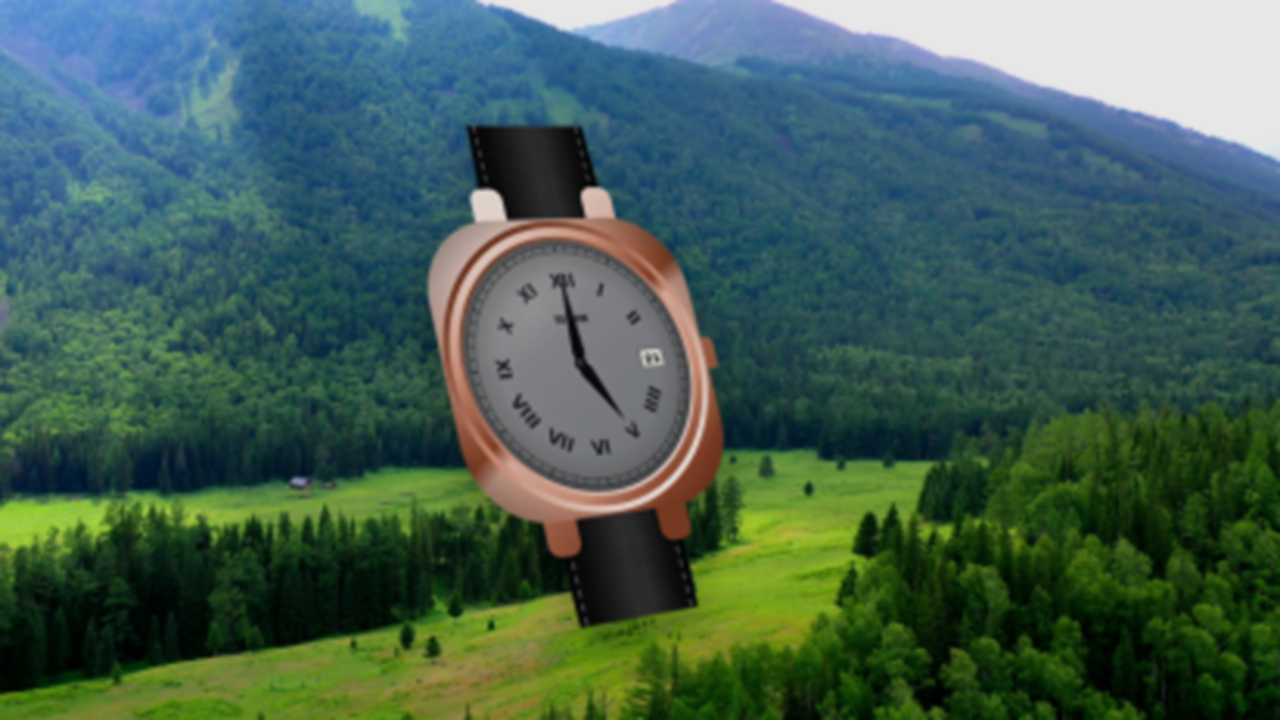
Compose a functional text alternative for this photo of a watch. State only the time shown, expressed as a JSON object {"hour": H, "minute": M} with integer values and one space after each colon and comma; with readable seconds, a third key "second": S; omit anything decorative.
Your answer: {"hour": 5, "minute": 0}
